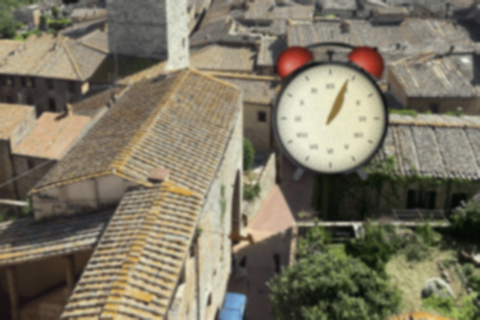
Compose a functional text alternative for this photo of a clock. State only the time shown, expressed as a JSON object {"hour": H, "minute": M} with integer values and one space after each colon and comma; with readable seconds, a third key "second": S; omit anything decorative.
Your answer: {"hour": 1, "minute": 4}
